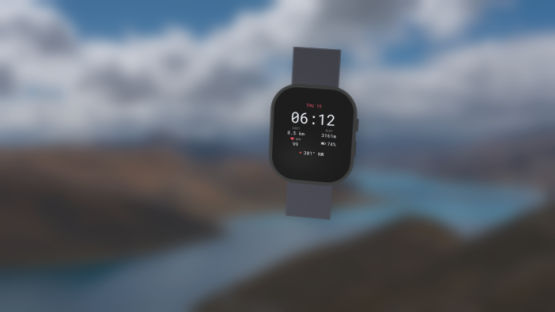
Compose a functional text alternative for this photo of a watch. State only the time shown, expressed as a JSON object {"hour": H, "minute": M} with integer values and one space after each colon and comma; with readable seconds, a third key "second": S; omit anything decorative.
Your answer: {"hour": 6, "minute": 12}
